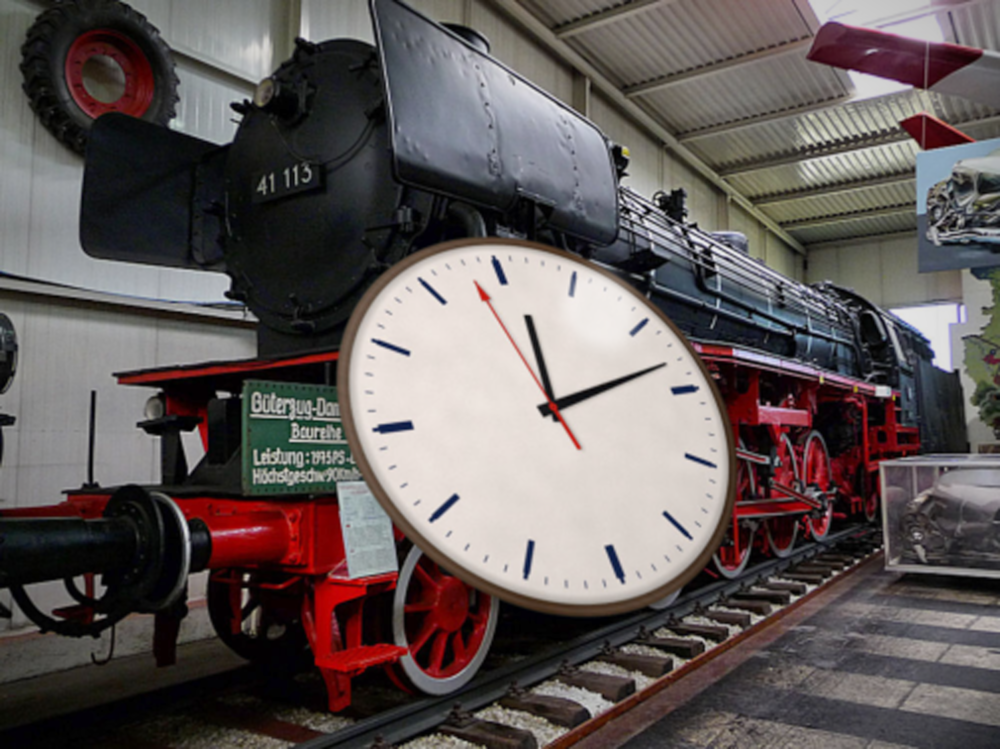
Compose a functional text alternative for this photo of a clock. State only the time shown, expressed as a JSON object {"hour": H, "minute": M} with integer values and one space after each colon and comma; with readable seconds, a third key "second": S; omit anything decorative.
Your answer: {"hour": 12, "minute": 12, "second": 58}
